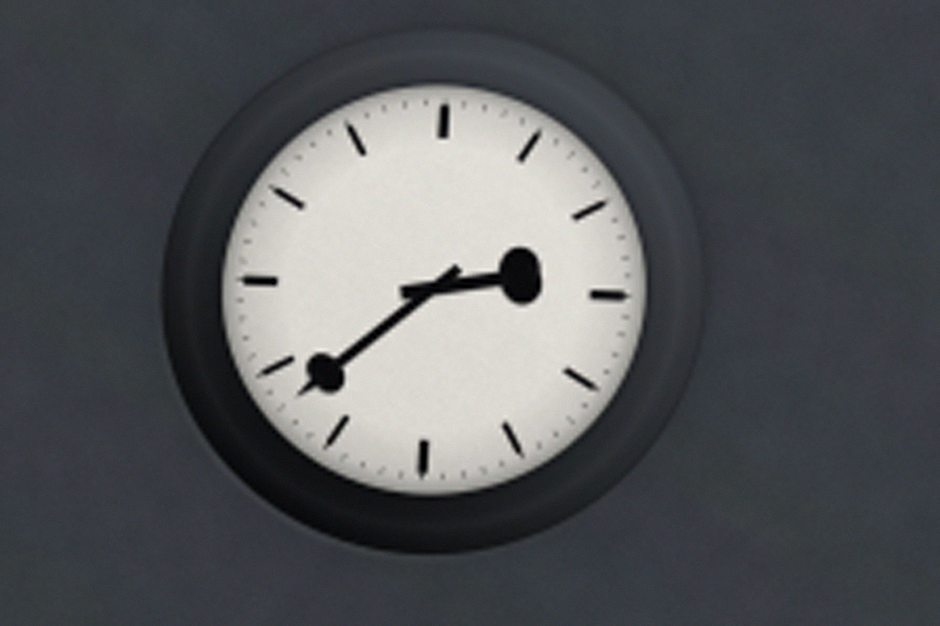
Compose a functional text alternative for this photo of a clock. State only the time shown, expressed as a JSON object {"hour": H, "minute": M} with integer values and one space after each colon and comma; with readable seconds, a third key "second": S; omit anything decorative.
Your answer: {"hour": 2, "minute": 38}
